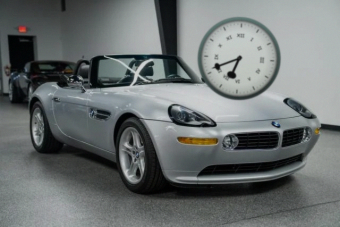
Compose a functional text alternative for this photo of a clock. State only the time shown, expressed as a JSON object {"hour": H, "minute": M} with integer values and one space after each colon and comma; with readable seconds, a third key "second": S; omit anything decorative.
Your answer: {"hour": 6, "minute": 41}
